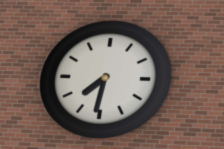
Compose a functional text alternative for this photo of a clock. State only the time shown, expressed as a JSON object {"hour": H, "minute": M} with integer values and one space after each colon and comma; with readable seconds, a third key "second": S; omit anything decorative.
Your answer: {"hour": 7, "minute": 31}
